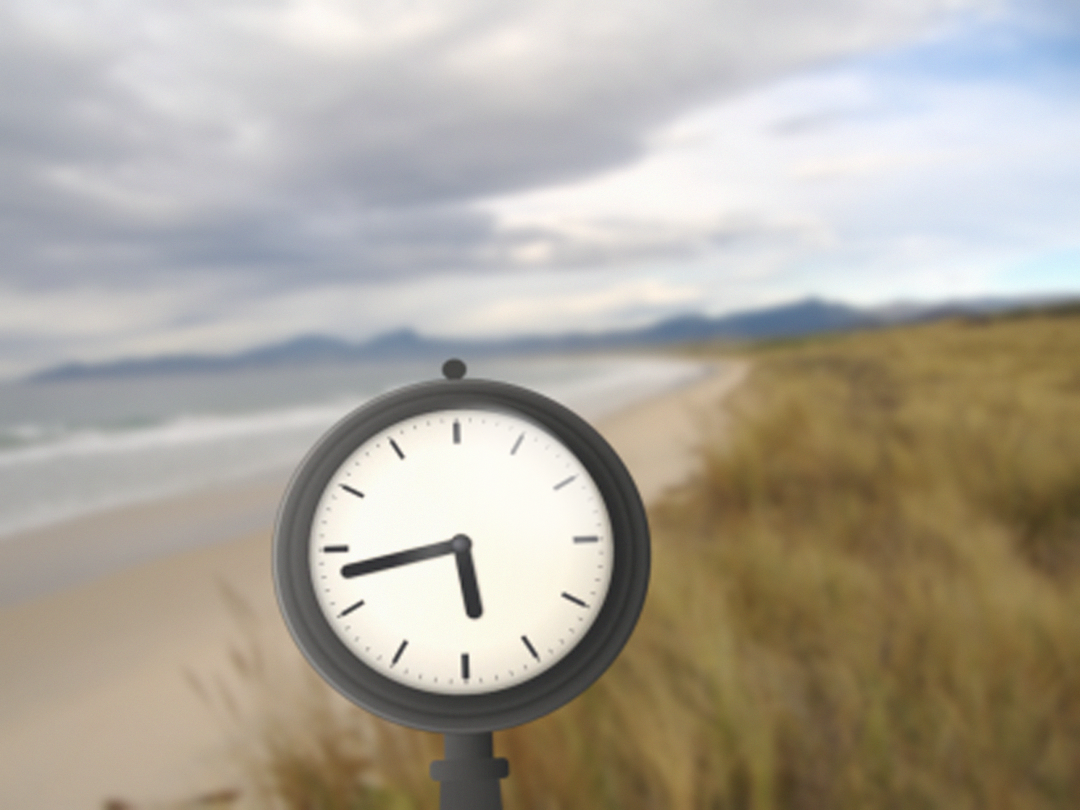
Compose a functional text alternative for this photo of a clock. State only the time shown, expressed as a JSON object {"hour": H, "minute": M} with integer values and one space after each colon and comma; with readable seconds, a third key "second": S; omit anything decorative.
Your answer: {"hour": 5, "minute": 43}
